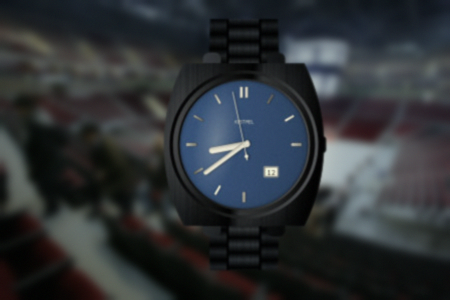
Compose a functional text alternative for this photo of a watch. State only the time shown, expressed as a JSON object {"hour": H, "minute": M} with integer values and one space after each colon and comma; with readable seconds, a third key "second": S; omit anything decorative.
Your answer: {"hour": 8, "minute": 38, "second": 58}
